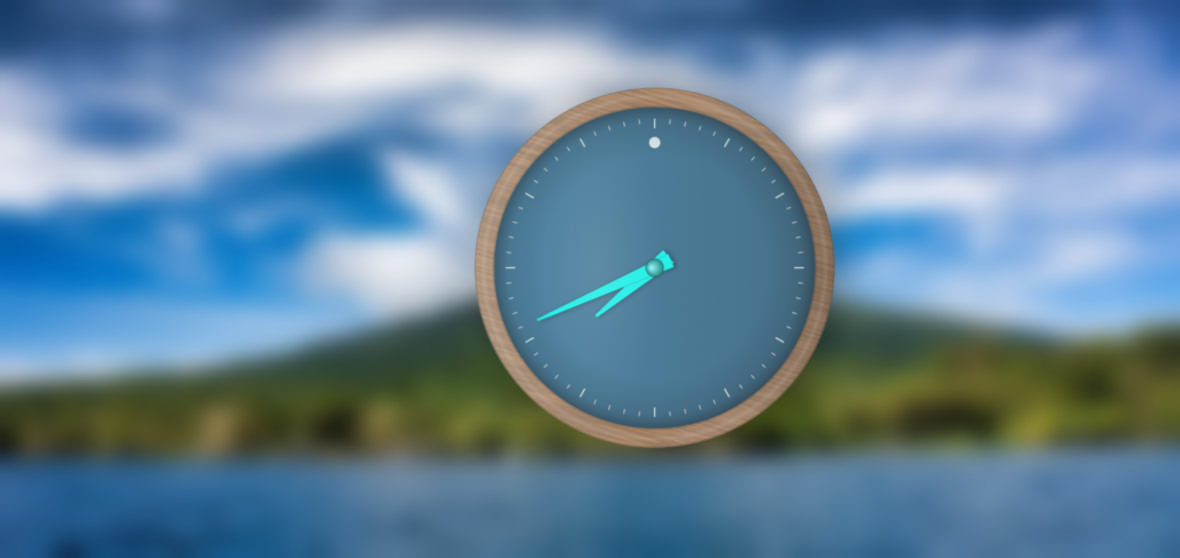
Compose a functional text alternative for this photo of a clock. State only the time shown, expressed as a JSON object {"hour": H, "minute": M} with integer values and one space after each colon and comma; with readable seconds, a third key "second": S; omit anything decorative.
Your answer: {"hour": 7, "minute": 41}
